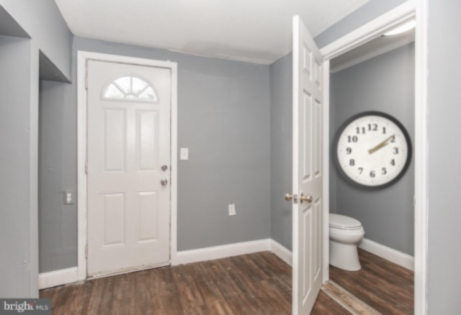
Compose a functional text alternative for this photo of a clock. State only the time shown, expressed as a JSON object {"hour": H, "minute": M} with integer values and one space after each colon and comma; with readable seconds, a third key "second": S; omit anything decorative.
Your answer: {"hour": 2, "minute": 9}
